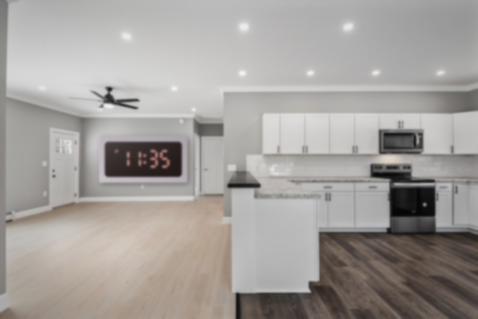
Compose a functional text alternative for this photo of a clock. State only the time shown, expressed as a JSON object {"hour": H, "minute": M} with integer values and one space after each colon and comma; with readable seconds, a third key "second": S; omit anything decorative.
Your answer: {"hour": 11, "minute": 35}
